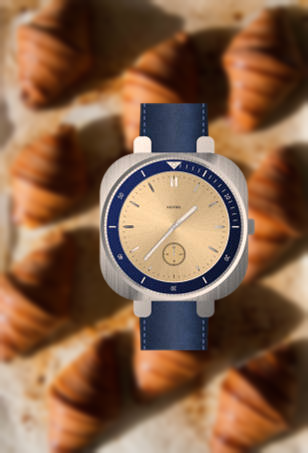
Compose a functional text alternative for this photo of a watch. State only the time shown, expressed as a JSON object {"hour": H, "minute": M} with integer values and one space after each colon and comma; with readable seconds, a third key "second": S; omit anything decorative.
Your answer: {"hour": 1, "minute": 37}
